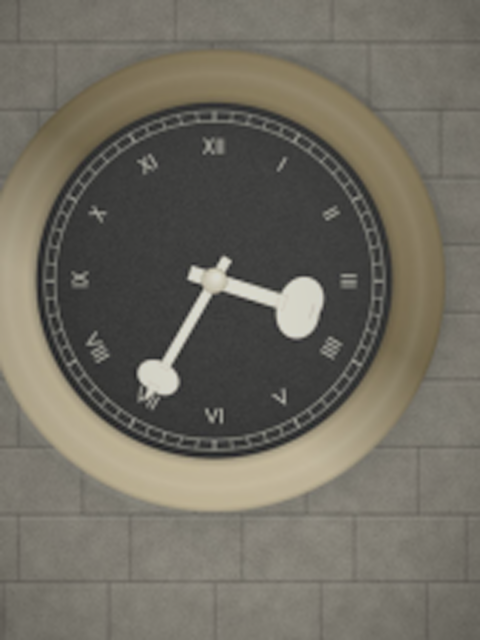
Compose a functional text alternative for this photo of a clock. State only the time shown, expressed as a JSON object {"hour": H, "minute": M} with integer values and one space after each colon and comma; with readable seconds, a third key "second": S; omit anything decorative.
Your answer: {"hour": 3, "minute": 35}
